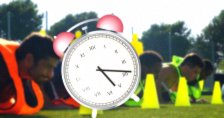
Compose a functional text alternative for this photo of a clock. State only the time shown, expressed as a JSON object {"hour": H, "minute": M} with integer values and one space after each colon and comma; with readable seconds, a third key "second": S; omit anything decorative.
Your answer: {"hour": 5, "minute": 19}
